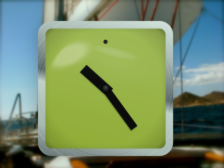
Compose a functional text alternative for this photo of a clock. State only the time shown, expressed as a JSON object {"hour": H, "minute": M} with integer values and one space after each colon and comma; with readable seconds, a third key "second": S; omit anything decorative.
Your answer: {"hour": 10, "minute": 24}
